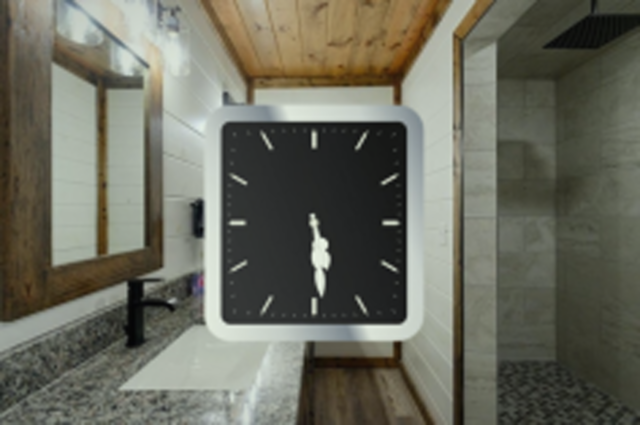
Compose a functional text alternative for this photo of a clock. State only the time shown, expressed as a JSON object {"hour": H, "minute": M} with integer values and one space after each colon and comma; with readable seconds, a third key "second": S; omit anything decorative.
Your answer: {"hour": 5, "minute": 29}
